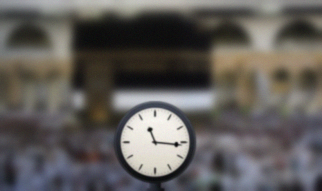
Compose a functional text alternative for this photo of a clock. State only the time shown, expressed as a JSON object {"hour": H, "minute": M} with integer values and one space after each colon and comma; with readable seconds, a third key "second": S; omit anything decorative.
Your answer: {"hour": 11, "minute": 16}
